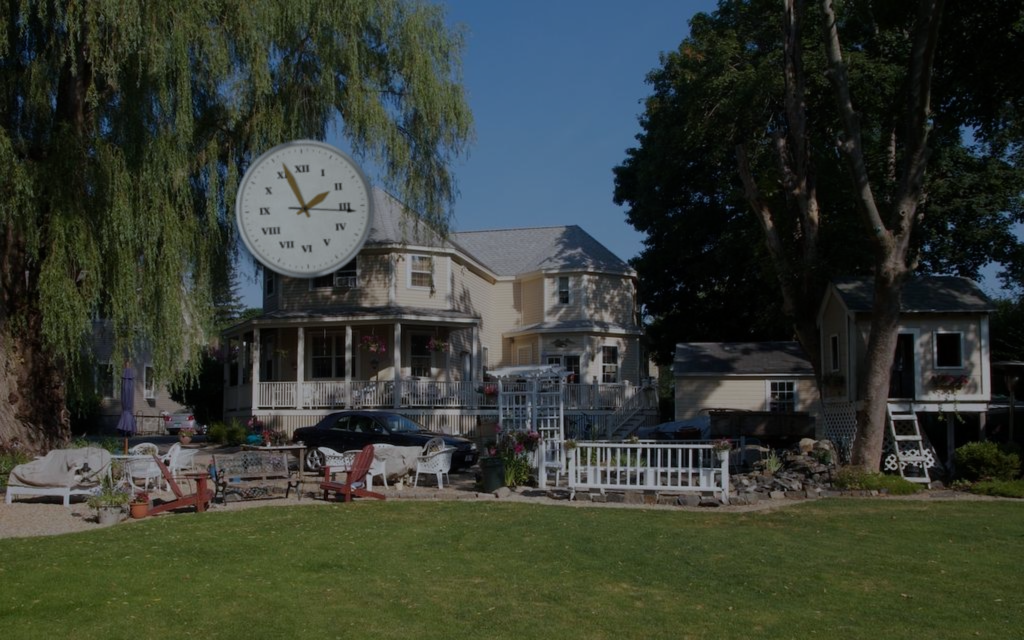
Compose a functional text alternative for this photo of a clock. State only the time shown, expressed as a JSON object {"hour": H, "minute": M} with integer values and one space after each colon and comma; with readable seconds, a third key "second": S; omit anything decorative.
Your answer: {"hour": 1, "minute": 56, "second": 16}
